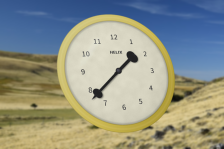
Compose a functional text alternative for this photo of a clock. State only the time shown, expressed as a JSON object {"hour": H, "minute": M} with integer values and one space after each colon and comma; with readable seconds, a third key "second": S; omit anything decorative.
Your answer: {"hour": 1, "minute": 38}
